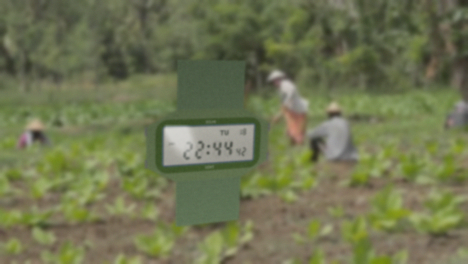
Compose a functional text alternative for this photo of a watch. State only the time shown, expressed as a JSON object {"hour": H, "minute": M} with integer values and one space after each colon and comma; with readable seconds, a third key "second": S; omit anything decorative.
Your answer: {"hour": 22, "minute": 44}
